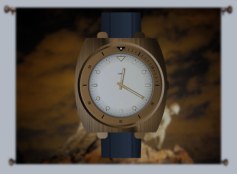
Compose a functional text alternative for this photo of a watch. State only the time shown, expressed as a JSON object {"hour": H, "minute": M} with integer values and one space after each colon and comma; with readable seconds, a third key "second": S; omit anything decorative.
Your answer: {"hour": 12, "minute": 20}
